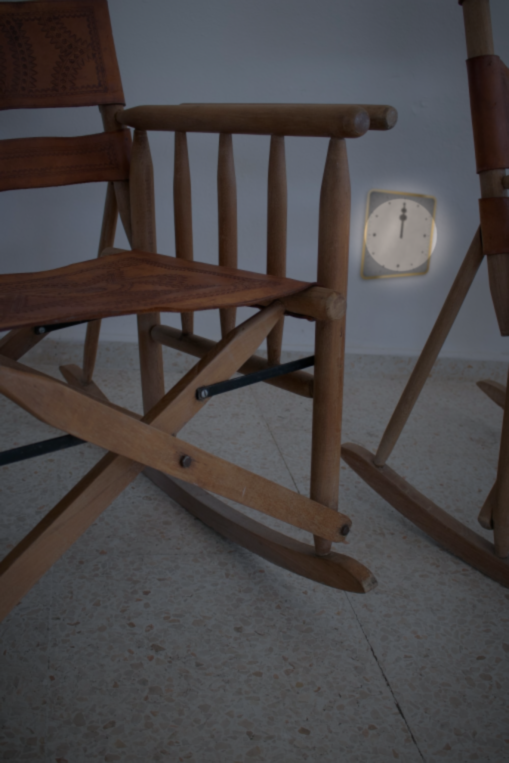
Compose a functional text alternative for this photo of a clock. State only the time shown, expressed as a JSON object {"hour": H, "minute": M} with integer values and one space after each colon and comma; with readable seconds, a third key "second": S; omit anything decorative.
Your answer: {"hour": 12, "minute": 0}
